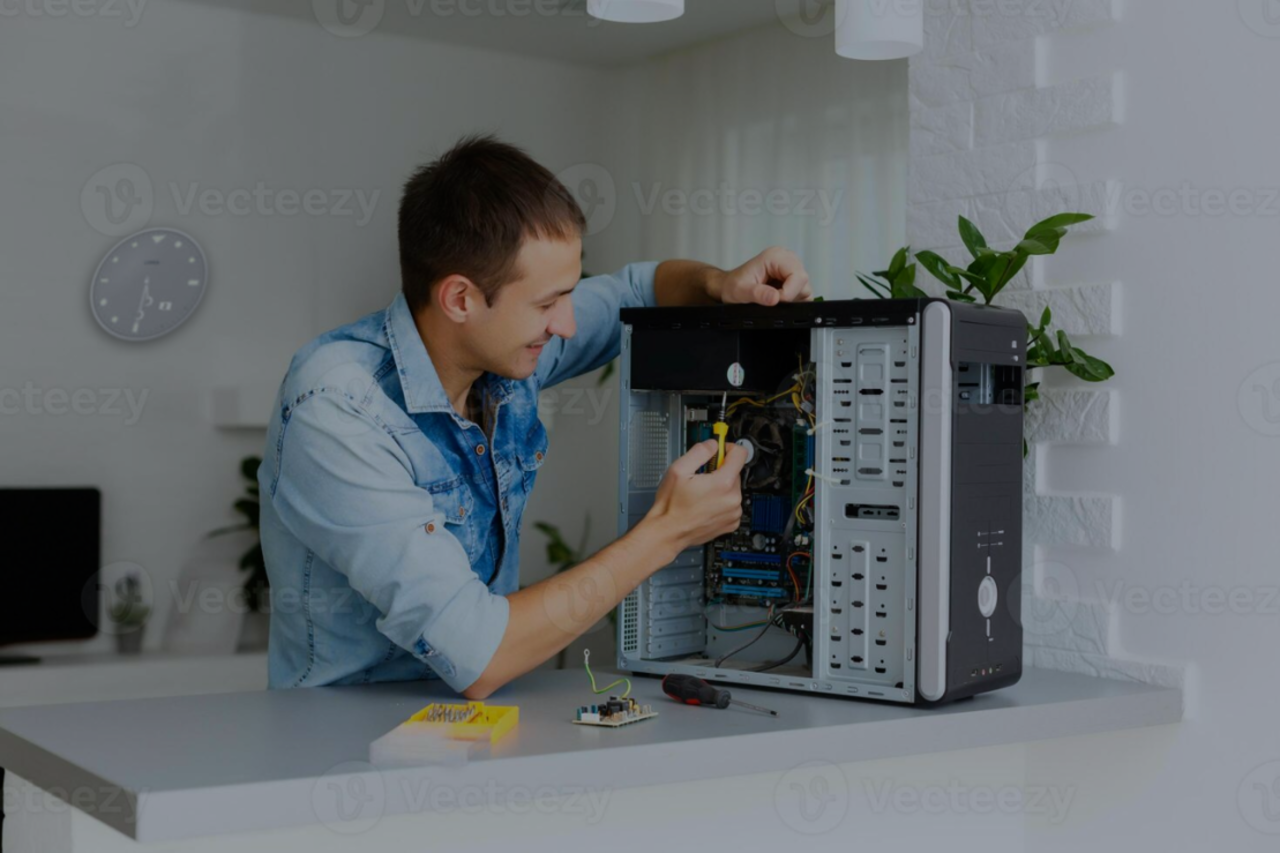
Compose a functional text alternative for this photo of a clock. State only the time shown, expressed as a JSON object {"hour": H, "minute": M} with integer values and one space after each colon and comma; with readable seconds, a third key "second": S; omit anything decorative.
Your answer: {"hour": 5, "minute": 30}
